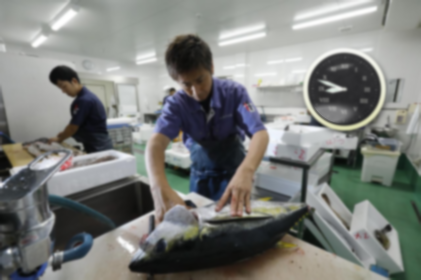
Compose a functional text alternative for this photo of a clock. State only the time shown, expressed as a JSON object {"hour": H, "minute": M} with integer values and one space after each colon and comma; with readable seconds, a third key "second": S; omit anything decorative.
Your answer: {"hour": 8, "minute": 48}
